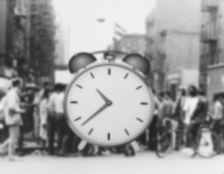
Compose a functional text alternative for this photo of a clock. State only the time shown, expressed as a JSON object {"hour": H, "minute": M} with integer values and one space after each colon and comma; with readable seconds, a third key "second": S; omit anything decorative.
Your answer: {"hour": 10, "minute": 38}
